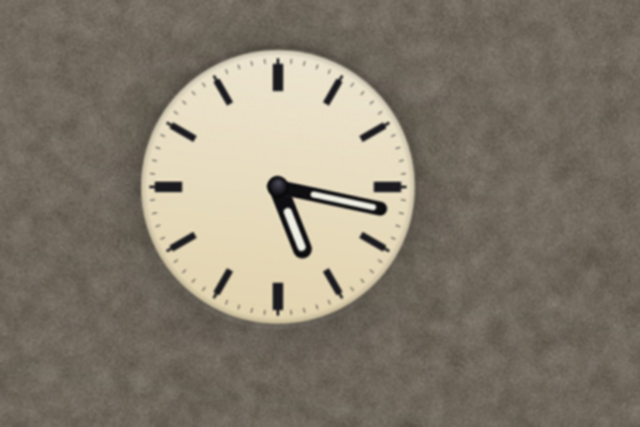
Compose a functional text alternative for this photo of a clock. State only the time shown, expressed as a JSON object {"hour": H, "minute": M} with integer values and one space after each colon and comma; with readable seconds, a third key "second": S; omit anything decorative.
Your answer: {"hour": 5, "minute": 17}
